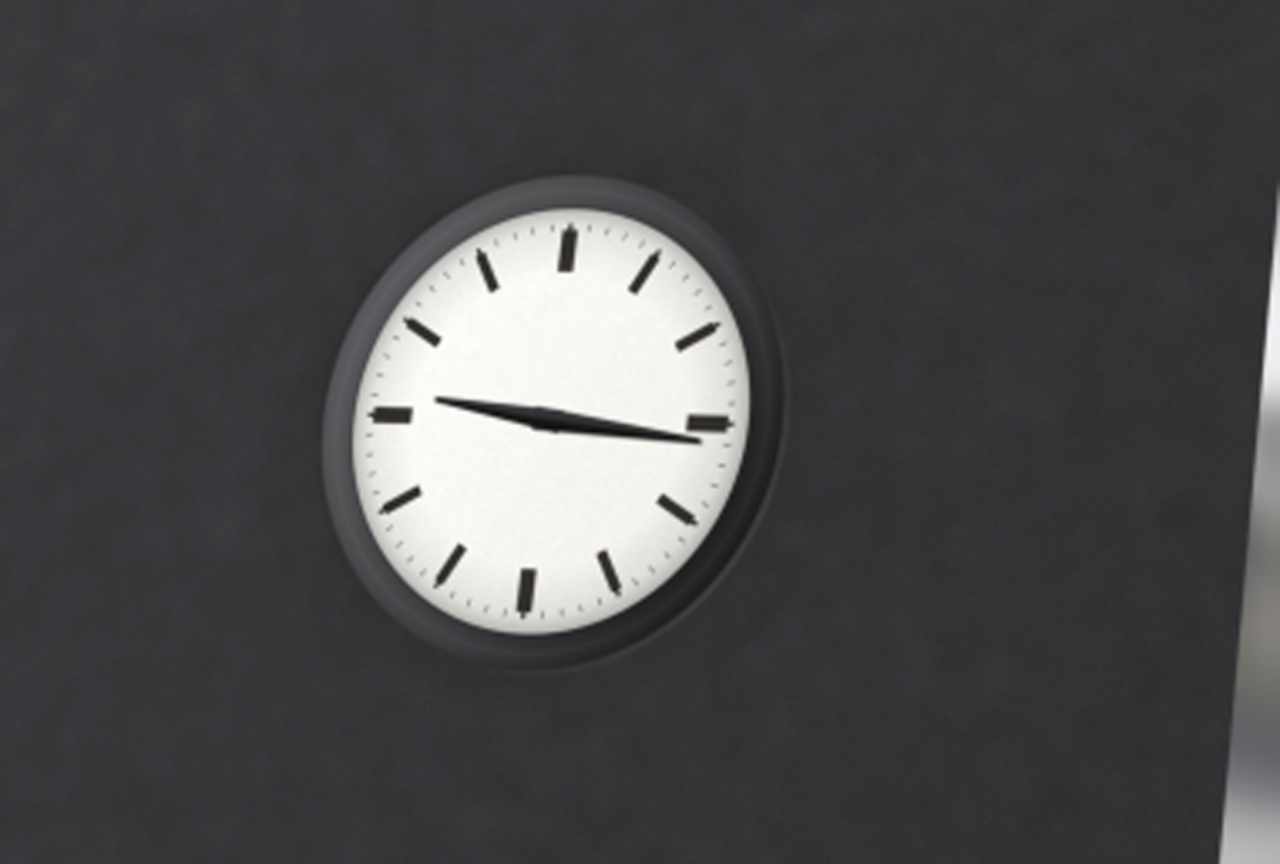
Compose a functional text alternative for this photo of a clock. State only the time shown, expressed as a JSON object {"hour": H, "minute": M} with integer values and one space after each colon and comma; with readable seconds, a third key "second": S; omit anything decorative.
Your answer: {"hour": 9, "minute": 16}
